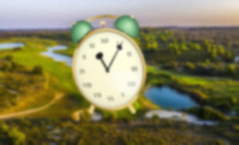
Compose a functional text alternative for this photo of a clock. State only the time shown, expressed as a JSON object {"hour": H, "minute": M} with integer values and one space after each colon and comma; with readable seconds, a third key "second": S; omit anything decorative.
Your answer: {"hour": 11, "minute": 6}
